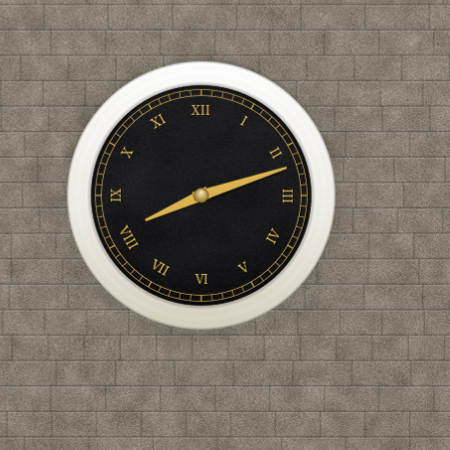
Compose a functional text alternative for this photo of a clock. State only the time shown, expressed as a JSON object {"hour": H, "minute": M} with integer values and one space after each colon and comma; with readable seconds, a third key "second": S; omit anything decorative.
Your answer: {"hour": 8, "minute": 12}
